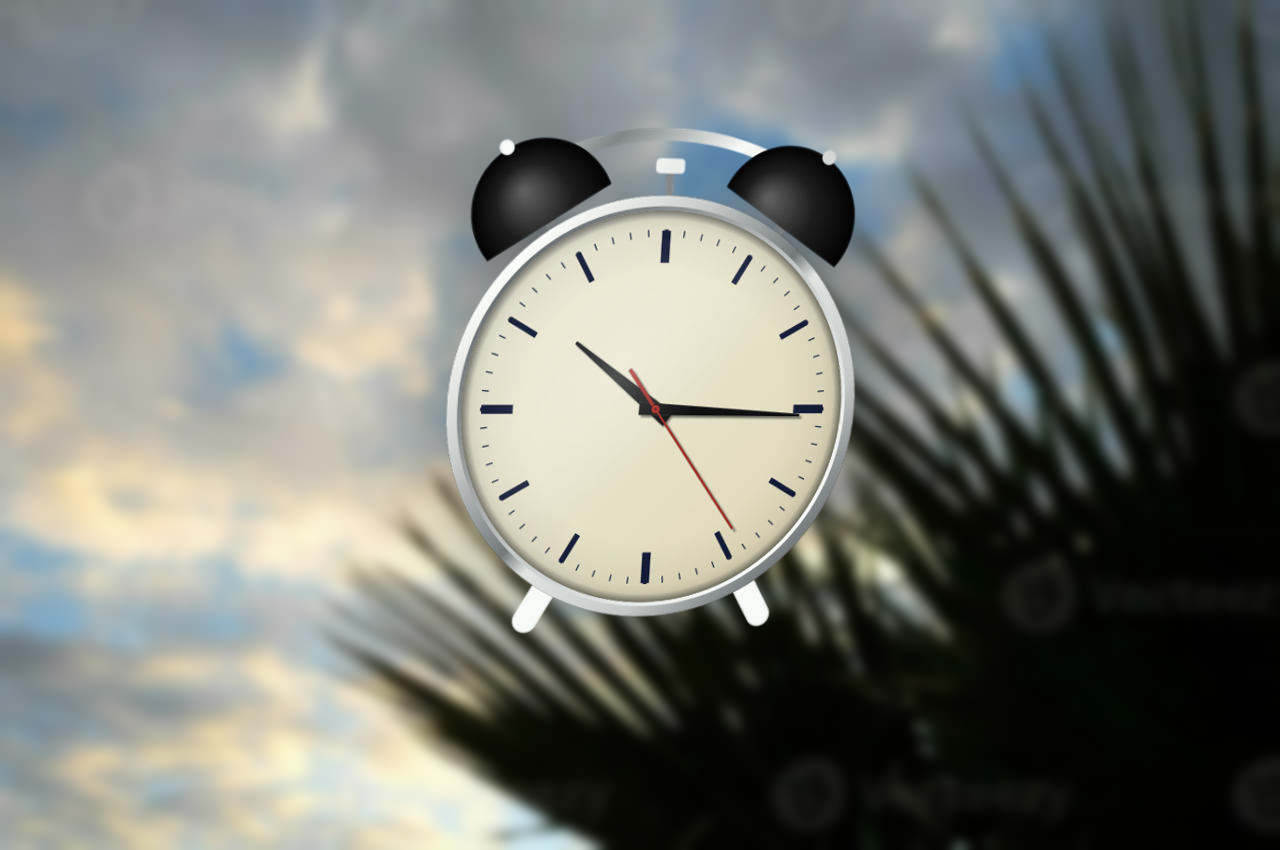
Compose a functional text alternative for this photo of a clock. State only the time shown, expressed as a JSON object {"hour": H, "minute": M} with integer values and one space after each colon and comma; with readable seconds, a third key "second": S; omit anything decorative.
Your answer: {"hour": 10, "minute": 15, "second": 24}
